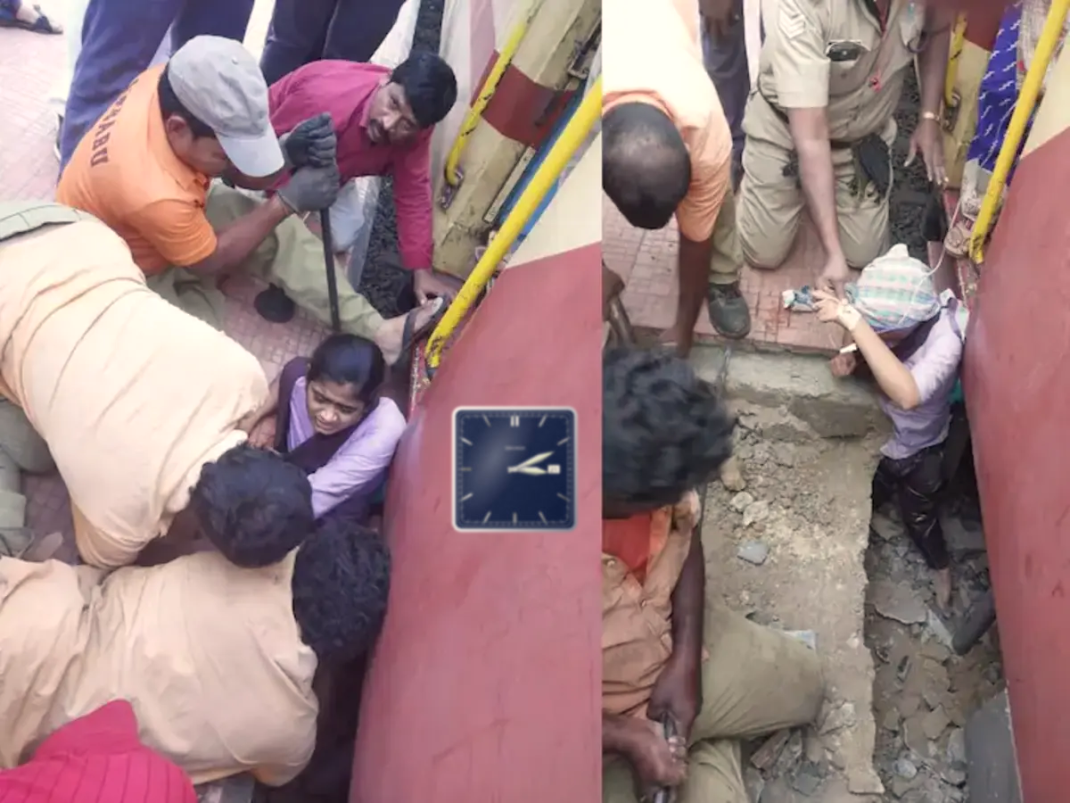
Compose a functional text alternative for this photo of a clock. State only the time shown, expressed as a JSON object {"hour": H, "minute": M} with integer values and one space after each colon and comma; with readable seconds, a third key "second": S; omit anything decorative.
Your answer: {"hour": 3, "minute": 11}
